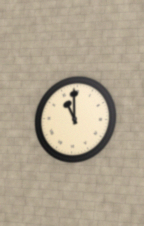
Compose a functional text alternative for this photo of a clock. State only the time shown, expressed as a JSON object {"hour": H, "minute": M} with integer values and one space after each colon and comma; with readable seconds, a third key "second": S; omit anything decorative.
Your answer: {"hour": 10, "minute": 59}
